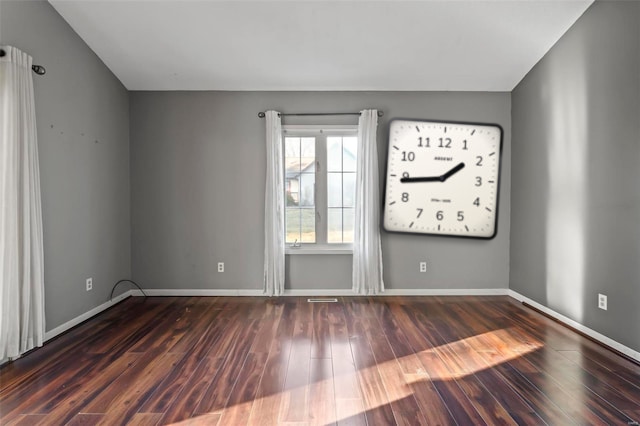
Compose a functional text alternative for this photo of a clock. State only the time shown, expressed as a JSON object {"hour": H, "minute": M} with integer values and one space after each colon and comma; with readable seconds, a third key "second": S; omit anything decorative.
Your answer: {"hour": 1, "minute": 44}
